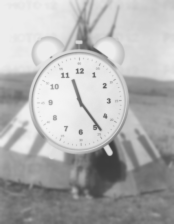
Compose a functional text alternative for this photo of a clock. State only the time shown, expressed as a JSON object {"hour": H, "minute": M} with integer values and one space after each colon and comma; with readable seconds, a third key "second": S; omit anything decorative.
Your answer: {"hour": 11, "minute": 24}
